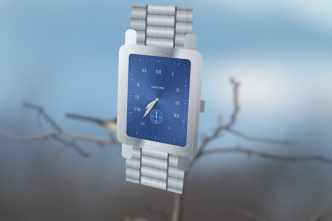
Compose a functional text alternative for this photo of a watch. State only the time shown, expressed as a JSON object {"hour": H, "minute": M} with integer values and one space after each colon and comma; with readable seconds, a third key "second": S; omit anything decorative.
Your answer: {"hour": 7, "minute": 36}
